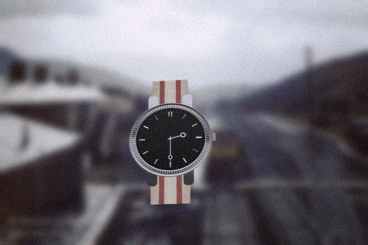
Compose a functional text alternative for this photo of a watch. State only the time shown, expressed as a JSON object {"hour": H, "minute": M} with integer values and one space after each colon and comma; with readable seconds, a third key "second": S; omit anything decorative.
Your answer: {"hour": 2, "minute": 30}
